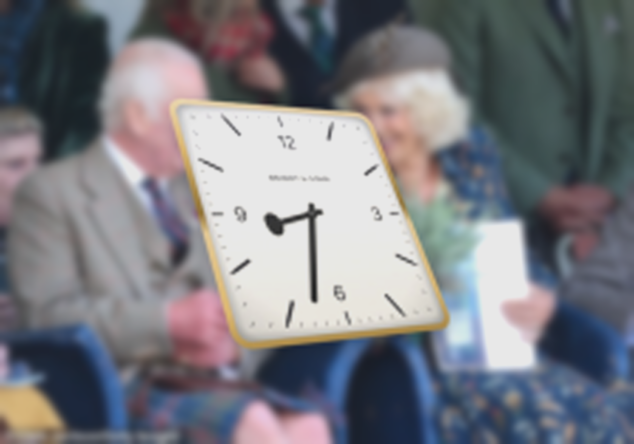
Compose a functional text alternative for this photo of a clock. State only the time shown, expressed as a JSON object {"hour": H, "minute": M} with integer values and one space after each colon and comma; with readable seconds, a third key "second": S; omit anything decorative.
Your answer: {"hour": 8, "minute": 33}
